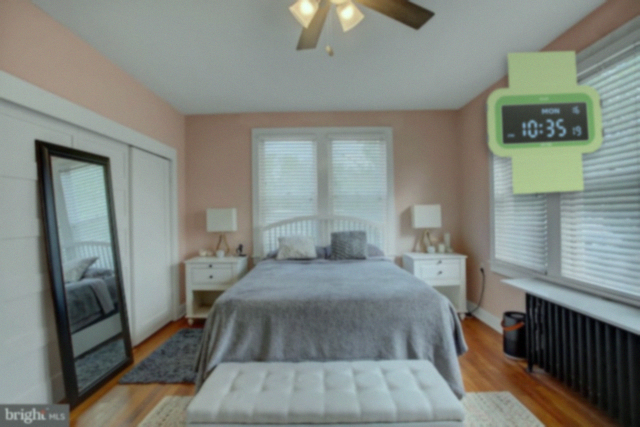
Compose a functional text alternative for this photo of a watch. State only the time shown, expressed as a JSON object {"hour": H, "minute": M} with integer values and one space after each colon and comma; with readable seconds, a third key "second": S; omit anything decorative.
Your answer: {"hour": 10, "minute": 35}
